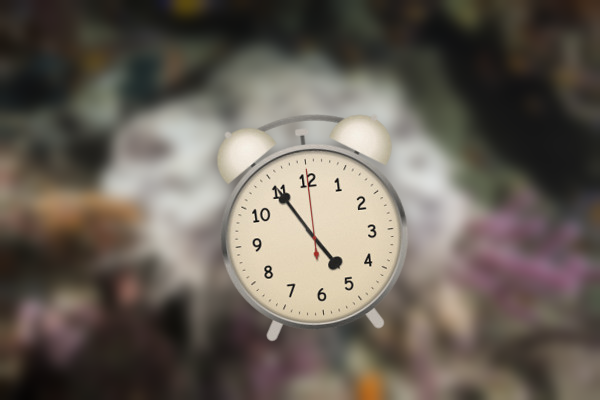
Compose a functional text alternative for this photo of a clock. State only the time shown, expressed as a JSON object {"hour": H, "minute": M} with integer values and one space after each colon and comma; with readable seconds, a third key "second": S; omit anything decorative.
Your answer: {"hour": 4, "minute": 55, "second": 0}
